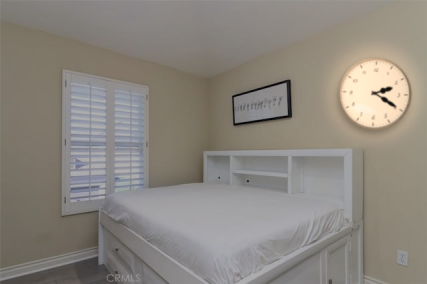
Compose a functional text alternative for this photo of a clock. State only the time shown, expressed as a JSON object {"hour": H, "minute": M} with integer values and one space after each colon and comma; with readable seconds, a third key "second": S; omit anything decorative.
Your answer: {"hour": 2, "minute": 20}
